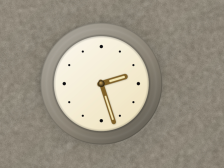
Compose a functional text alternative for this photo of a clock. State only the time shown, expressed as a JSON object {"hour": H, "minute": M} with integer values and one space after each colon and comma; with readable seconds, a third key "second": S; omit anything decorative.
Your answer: {"hour": 2, "minute": 27}
